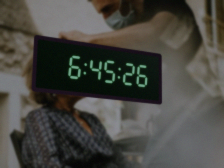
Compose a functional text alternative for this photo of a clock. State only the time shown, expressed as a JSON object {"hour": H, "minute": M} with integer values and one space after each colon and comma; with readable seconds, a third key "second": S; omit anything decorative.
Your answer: {"hour": 6, "minute": 45, "second": 26}
